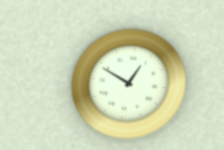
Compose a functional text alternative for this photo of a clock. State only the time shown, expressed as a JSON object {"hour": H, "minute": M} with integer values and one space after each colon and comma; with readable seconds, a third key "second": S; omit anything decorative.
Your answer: {"hour": 12, "minute": 49}
